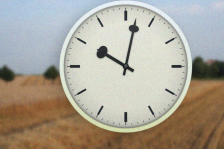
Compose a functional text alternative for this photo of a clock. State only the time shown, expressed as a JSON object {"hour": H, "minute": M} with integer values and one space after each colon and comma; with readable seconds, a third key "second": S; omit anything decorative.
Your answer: {"hour": 10, "minute": 2}
